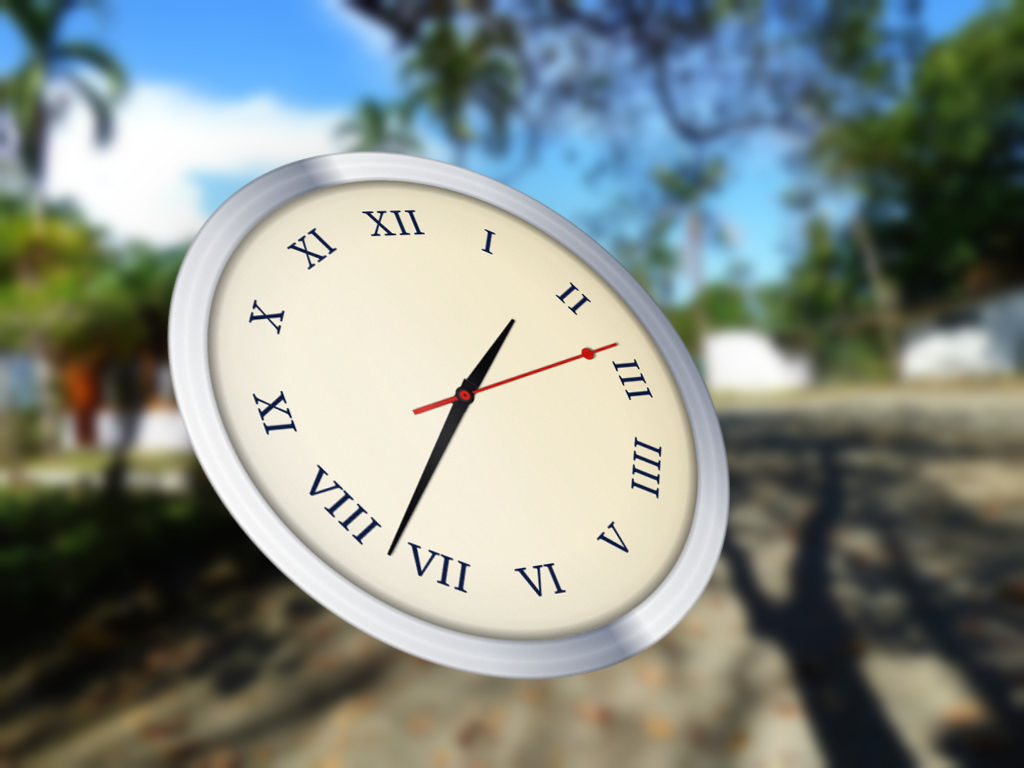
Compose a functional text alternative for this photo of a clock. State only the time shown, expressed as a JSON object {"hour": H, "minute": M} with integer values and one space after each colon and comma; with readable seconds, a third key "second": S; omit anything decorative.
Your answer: {"hour": 1, "minute": 37, "second": 13}
